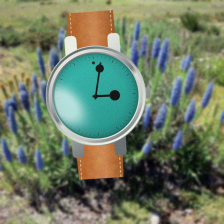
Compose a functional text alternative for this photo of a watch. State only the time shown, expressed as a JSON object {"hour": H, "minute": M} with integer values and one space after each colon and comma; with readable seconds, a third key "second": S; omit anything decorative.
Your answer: {"hour": 3, "minute": 2}
